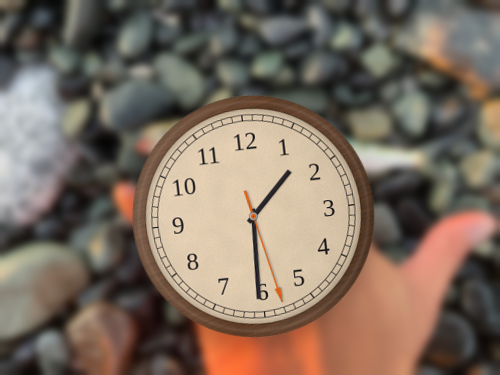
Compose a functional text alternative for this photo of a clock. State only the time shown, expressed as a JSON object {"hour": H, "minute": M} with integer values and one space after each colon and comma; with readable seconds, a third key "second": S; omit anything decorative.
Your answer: {"hour": 1, "minute": 30, "second": 28}
